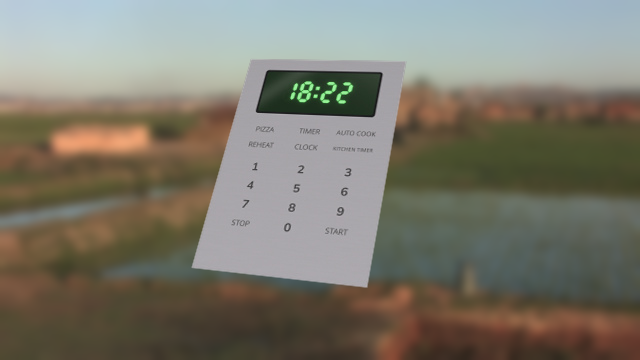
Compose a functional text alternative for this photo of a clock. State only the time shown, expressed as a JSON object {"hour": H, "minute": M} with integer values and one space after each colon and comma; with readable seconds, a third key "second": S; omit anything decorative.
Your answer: {"hour": 18, "minute": 22}
